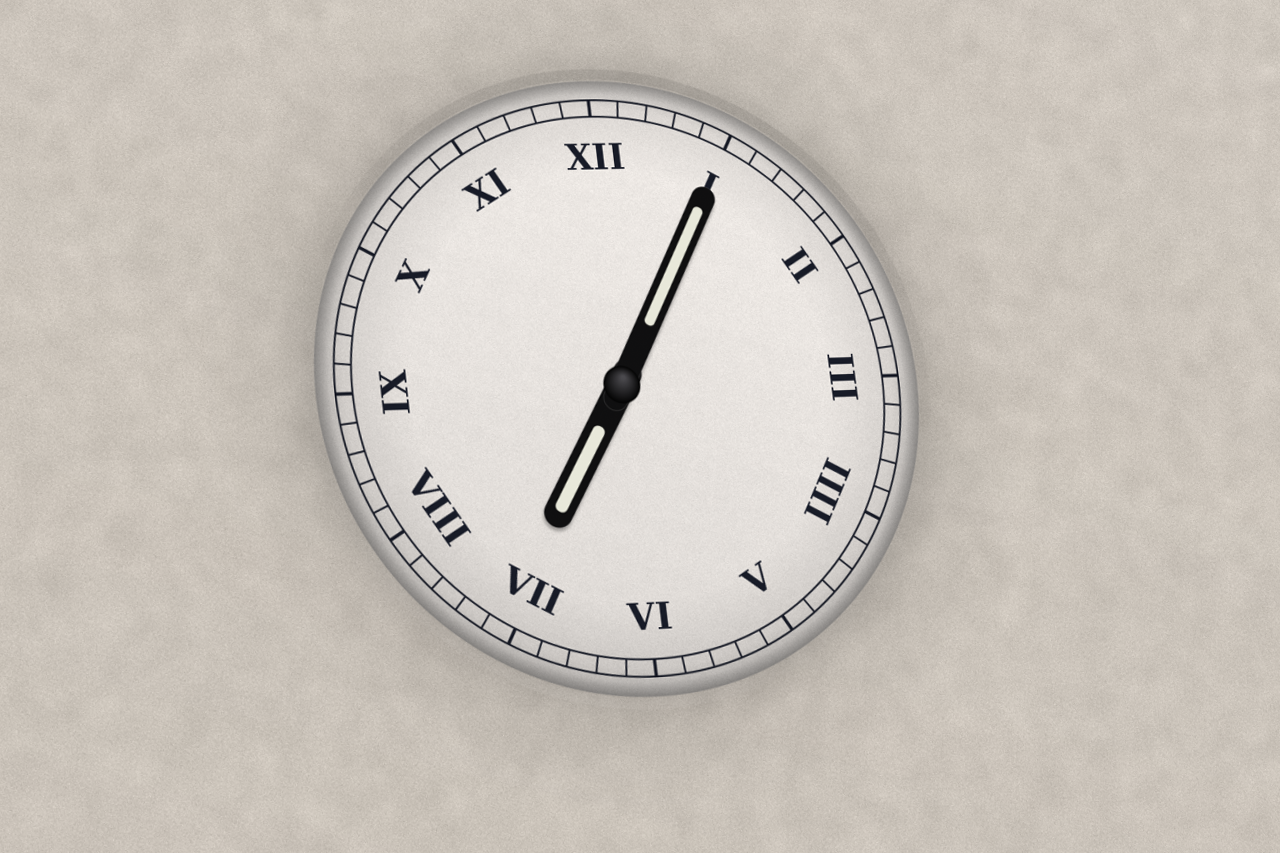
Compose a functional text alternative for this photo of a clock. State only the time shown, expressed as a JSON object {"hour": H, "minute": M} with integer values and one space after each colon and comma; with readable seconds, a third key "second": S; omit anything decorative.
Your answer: {"hour": 7, "minute": 5}
